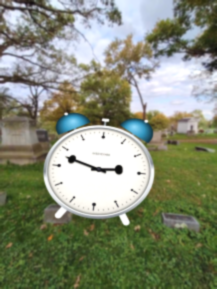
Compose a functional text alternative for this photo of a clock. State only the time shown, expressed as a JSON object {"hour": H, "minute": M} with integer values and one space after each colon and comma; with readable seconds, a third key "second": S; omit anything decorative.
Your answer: {"hour": 2, "minute": 48}
